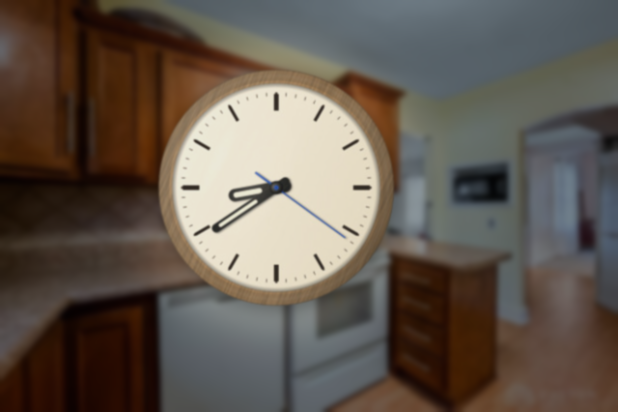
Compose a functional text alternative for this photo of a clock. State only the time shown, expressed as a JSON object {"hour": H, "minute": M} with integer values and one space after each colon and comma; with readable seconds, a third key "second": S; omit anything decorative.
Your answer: {"hour": 8, "minute": 39, "second": 21}
